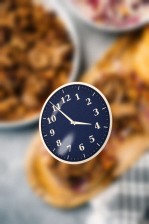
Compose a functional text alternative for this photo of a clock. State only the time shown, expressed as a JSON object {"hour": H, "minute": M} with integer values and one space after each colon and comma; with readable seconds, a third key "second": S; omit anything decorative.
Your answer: {"hour": 3, "minute": 55}
